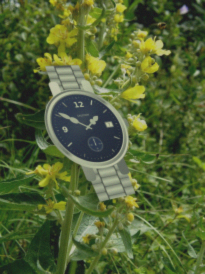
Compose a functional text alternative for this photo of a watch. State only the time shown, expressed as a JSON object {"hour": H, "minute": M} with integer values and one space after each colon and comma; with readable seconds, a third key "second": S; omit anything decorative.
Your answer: {"hour": 1, "minute": 51}
